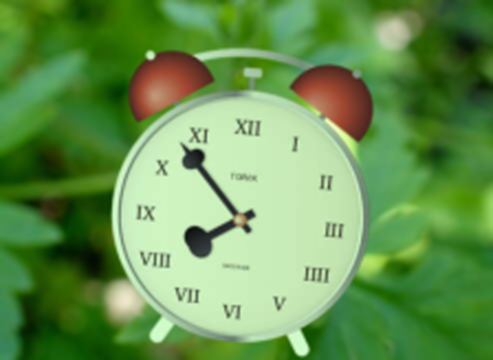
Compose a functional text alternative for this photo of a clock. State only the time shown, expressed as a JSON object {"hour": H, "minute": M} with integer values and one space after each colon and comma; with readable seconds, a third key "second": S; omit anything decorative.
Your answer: {"hour": 7, "minute": 53}
